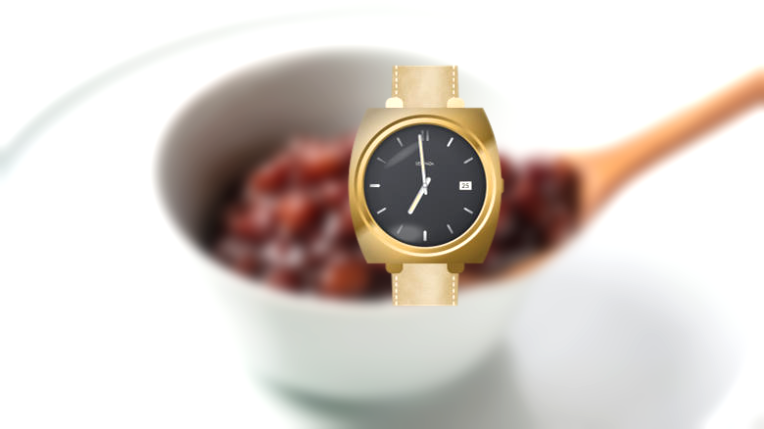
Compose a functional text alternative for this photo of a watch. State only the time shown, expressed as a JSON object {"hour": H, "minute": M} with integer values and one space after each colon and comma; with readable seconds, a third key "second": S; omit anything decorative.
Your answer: {"hour": 6, "minute": 59}
